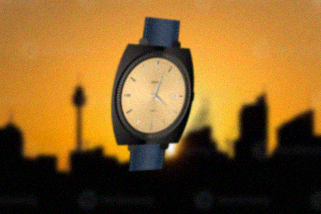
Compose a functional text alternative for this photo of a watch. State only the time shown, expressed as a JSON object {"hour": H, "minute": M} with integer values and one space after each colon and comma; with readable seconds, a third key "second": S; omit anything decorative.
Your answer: {"hour": 4, "minute": 3}
